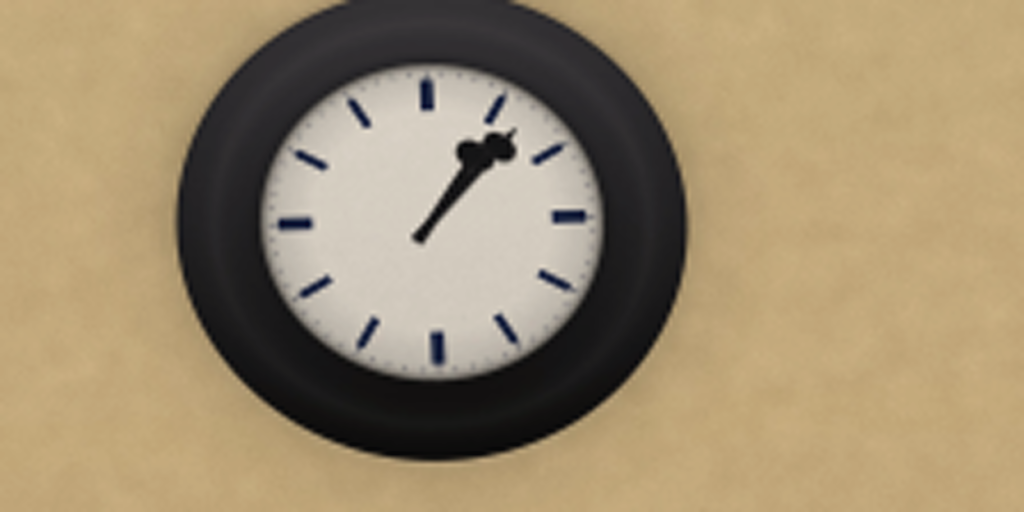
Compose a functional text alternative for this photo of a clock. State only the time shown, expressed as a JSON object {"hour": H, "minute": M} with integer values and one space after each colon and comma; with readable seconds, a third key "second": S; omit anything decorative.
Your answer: {"hour": 1, "minute": 7}
